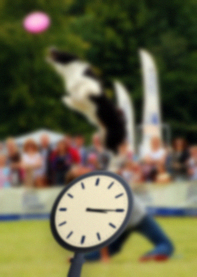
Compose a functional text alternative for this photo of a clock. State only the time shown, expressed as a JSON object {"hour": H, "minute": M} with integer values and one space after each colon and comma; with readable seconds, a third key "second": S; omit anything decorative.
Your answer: {"hour": 3, "minute": 15}
